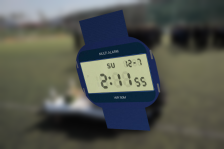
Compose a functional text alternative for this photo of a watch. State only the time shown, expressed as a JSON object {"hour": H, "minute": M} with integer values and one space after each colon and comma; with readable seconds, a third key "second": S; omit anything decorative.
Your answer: {"hour": 2, "minute": 11, "second": 55}
